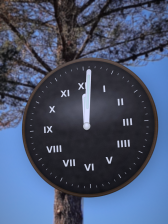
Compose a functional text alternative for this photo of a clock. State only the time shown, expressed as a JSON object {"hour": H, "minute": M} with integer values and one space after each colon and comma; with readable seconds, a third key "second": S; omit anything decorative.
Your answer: {"hour": 12, "minute": 1}
